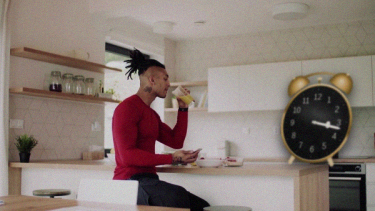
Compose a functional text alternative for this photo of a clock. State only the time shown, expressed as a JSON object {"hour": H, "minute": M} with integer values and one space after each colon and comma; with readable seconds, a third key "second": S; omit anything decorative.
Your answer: {"hour": 3, "minute": 17}
